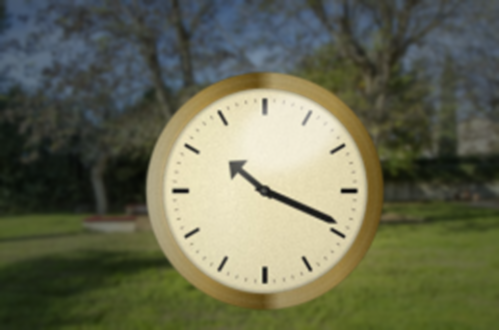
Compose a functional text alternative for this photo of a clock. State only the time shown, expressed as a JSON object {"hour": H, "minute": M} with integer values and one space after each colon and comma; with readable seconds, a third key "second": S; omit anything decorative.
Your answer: {"hour": 10, "minute": 19}
